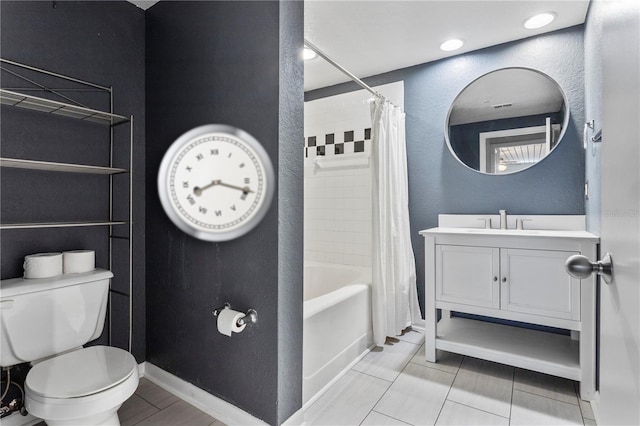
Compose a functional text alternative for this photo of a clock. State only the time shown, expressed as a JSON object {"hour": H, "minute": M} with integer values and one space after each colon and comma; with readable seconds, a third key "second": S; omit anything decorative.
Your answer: {"hour": 8, "minute": 18}
